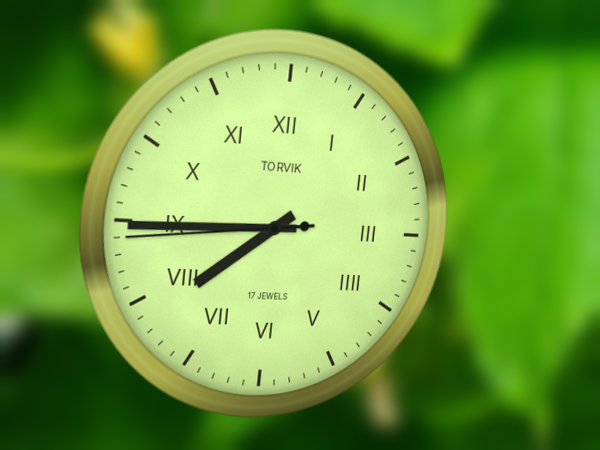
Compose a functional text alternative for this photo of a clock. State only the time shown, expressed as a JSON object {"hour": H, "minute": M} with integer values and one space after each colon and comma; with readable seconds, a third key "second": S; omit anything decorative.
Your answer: {"hour": 7, "minute": 44, "second": 44}
